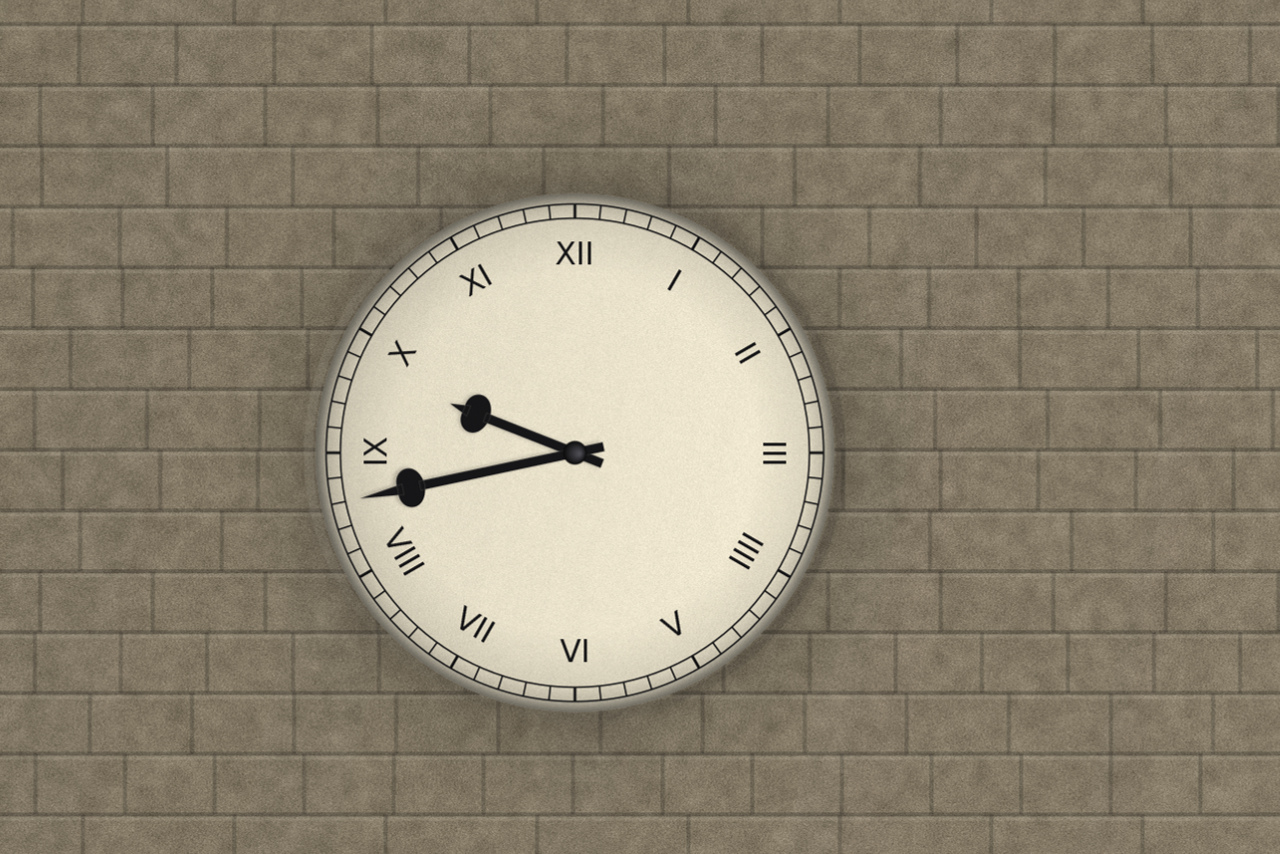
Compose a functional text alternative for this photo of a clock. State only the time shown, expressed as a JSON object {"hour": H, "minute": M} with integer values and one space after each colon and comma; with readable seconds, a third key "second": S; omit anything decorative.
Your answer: {"hour": 9, "minute": 43}
